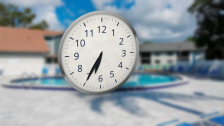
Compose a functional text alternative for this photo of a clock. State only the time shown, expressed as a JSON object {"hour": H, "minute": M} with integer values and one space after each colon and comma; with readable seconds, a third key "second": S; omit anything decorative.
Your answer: {"hour": 6, "minute": 35}
